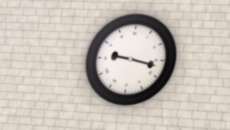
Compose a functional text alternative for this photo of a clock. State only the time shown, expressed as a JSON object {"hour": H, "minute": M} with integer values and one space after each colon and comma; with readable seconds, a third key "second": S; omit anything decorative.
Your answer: {"hour": 9, "minute": 17}
